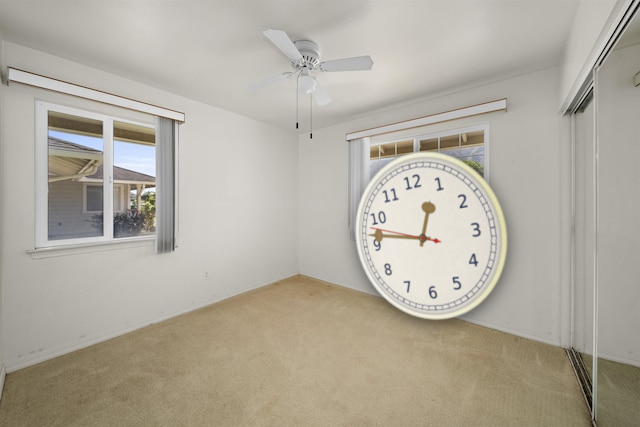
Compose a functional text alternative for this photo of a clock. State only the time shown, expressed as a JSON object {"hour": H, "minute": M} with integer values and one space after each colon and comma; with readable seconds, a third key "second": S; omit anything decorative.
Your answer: {"hour": 12, "minute": 46, "second": 48}
